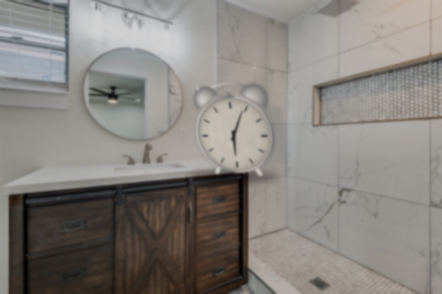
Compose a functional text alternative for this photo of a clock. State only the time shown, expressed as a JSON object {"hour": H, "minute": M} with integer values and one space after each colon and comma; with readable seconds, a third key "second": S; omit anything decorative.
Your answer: {"hour": 6, "minute": 4}
